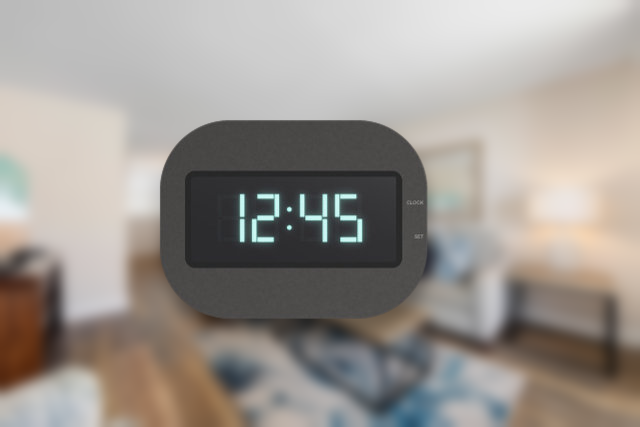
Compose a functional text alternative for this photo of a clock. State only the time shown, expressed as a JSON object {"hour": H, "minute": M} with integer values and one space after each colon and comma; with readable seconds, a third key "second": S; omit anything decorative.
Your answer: {"hour": 12, "minute": 45}
